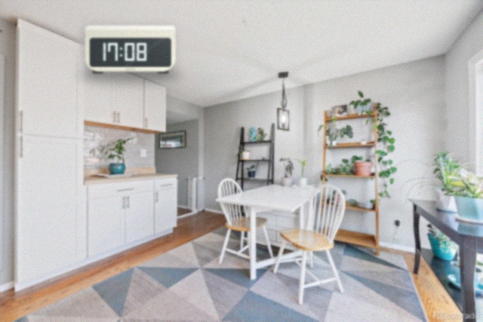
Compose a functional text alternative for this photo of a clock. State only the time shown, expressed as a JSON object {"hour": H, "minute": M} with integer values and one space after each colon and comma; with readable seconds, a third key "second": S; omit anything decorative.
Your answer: {"hour": 17, "minute": 8}
